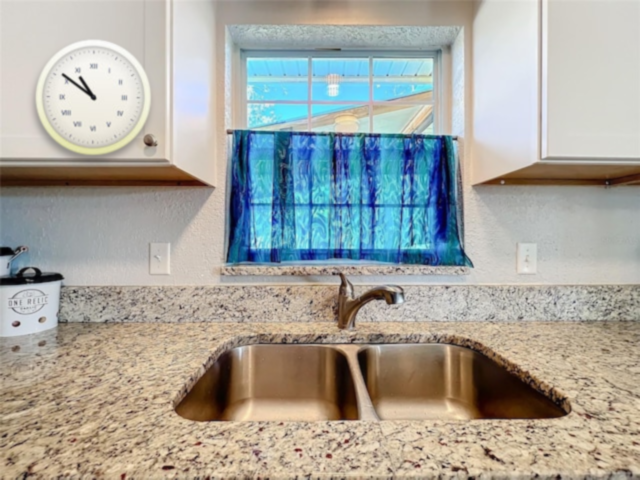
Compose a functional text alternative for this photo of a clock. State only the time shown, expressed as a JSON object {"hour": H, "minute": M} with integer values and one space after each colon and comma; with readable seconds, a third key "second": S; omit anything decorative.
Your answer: {"hour": 10, "minute": 51}
